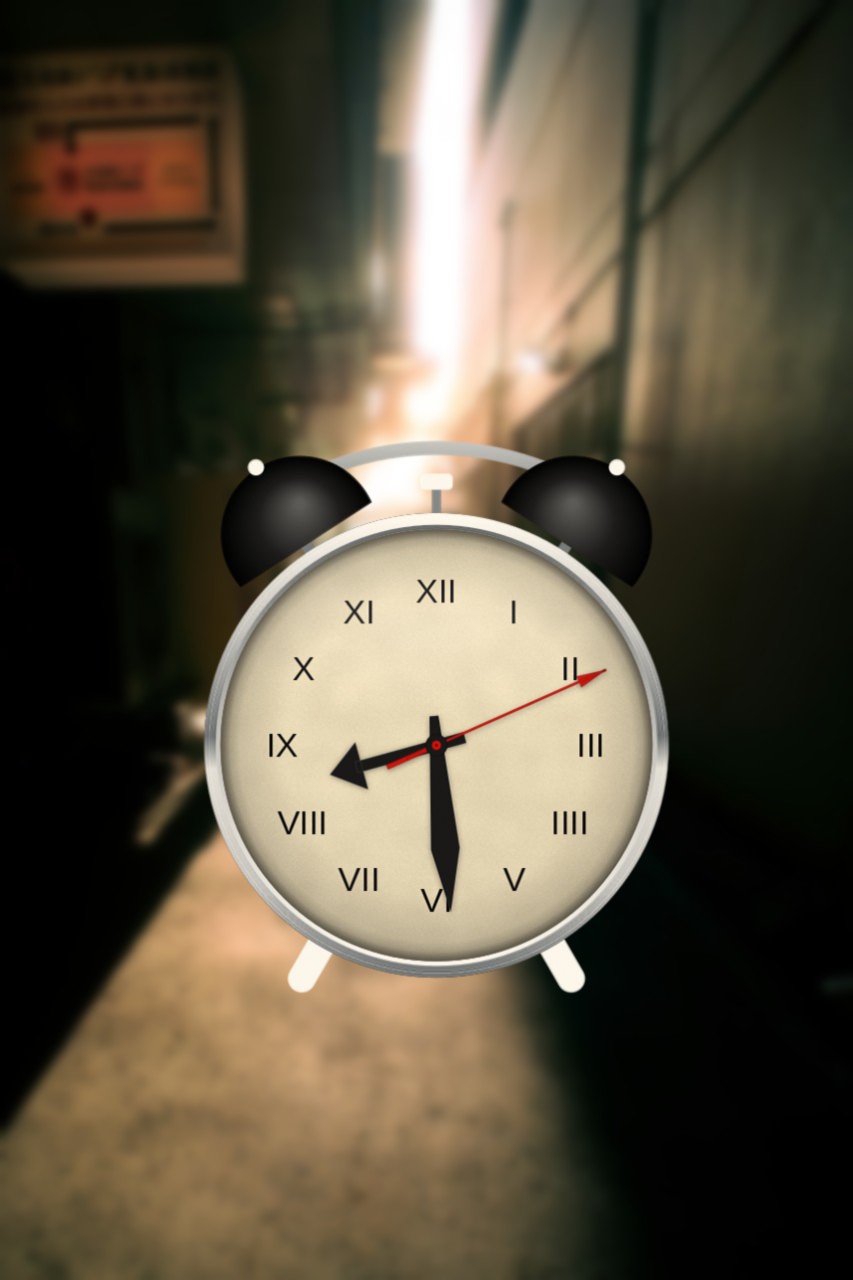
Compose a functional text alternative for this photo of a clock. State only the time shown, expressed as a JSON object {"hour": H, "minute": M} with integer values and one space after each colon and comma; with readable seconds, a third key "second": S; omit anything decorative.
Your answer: {"hour": 8, "minute": 29, "second": 11}
